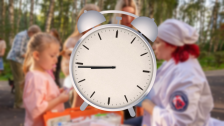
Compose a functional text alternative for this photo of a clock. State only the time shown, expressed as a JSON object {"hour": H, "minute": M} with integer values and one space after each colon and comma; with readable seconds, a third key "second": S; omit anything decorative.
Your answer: {"hour": 8, "minute": 44}
